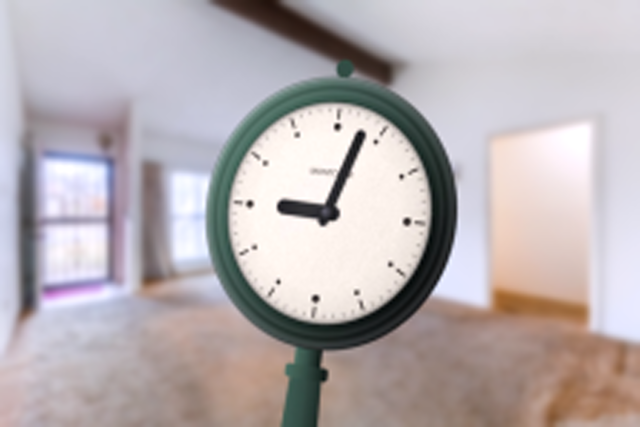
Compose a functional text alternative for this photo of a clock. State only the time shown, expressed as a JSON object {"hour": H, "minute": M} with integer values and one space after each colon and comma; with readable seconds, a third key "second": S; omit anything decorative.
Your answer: {"hour": 9, "minute": 3}
